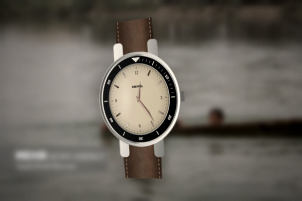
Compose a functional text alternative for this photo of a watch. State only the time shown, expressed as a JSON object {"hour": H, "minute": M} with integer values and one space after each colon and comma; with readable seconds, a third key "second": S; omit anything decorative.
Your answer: {"hour": 12, "minute": 24}
